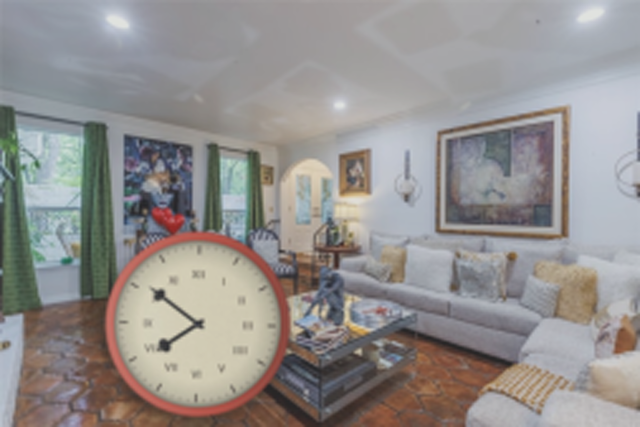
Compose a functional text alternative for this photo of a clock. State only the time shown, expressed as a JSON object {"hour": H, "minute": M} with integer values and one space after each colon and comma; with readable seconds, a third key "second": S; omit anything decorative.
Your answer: {"hour": 7, "minute": 51}
